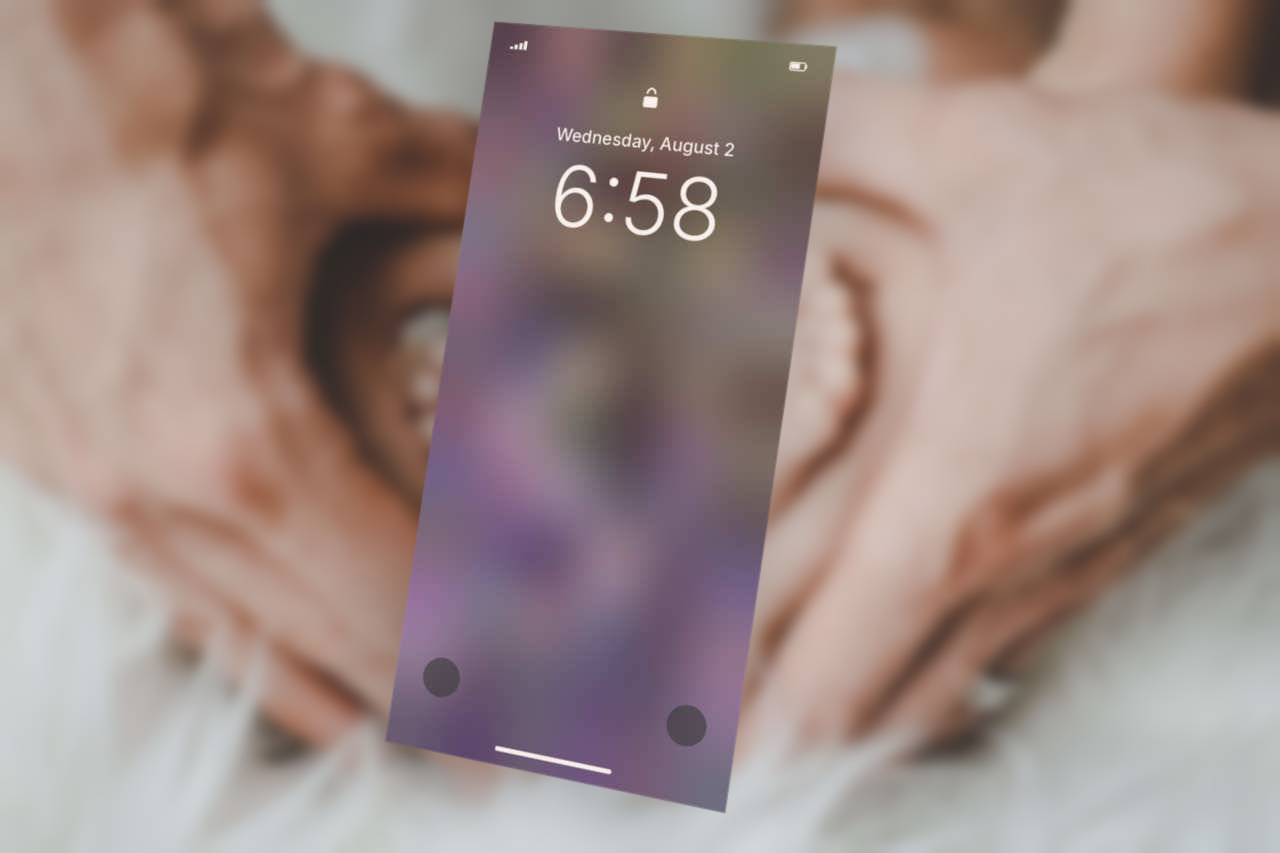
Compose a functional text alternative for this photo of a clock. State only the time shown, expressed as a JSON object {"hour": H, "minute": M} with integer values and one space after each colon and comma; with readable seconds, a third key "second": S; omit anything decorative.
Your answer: {"hour": 6, "minute": 58}
